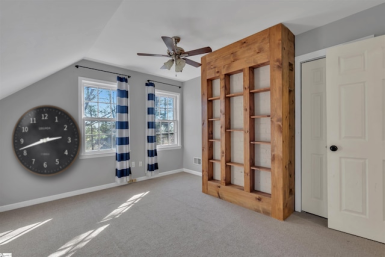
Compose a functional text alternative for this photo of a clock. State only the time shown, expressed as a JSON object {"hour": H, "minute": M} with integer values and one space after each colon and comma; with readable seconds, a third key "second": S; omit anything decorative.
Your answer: {"hour": 2, "minute": 42}
